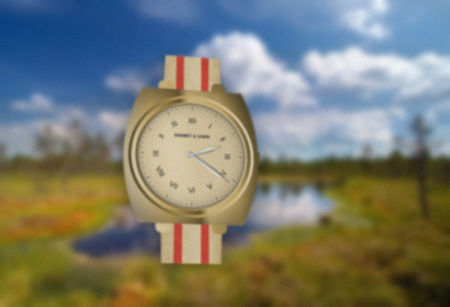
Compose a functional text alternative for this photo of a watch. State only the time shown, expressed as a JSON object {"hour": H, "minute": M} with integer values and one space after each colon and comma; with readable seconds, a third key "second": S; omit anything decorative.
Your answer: {"hour": 2, "minute": 21}
